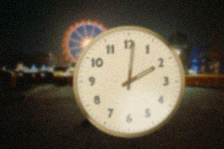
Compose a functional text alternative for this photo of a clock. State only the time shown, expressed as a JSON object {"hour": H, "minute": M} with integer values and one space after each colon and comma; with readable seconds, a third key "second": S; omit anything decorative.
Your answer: {"hour": 2, "minute": 1}
